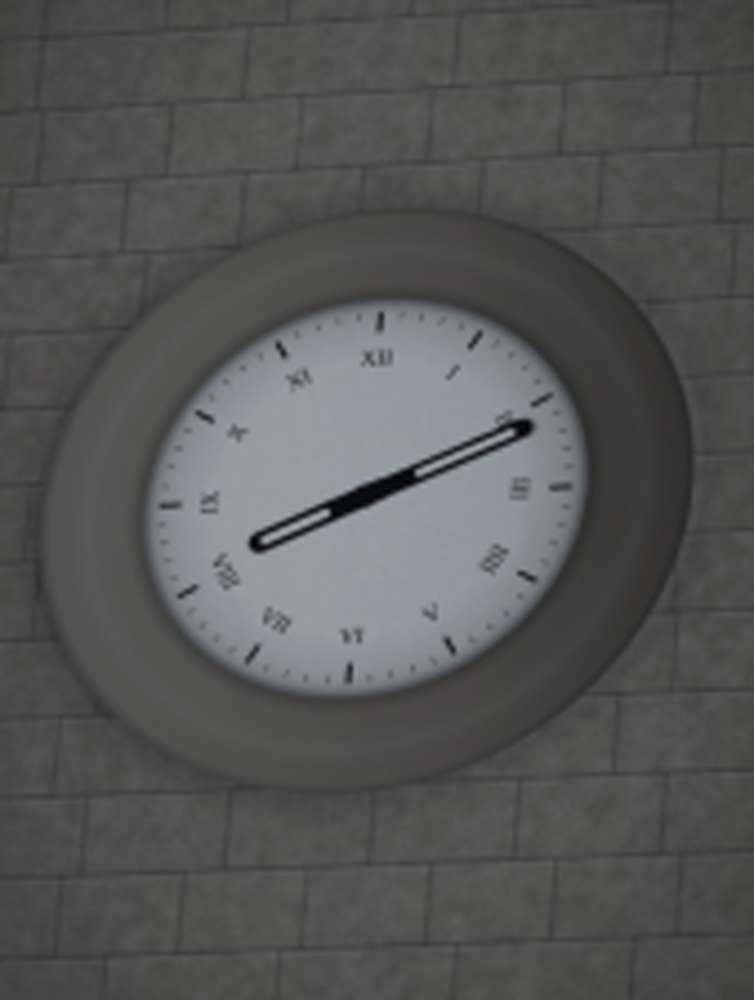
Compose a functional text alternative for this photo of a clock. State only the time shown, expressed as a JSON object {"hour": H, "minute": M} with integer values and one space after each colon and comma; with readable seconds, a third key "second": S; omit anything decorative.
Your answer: {"hour": 8, "minute": 11}
